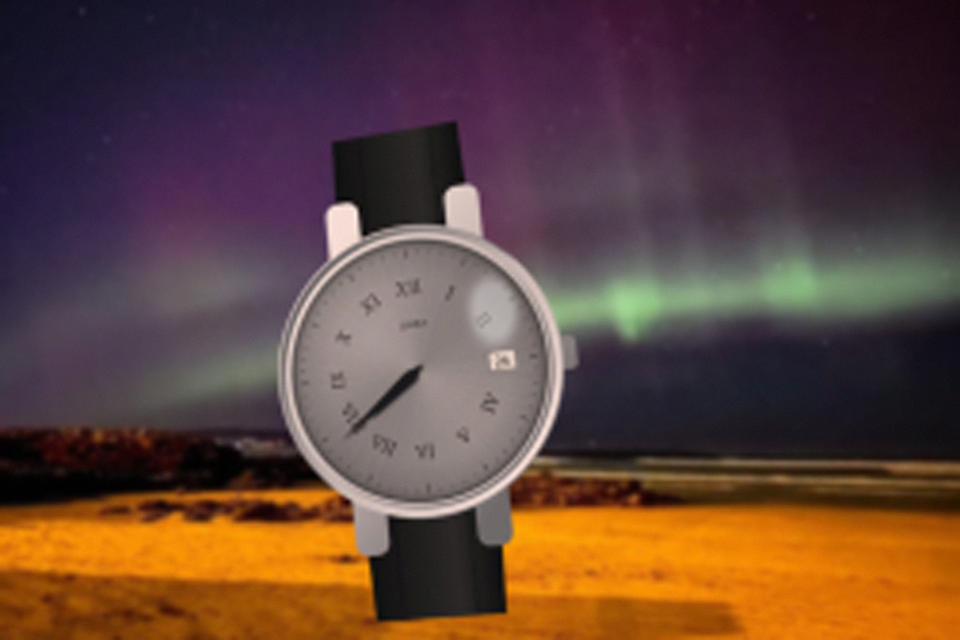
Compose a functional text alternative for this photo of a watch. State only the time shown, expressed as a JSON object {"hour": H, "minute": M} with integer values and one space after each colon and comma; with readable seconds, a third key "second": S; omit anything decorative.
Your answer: {"hour": 7, "minute": 39}
